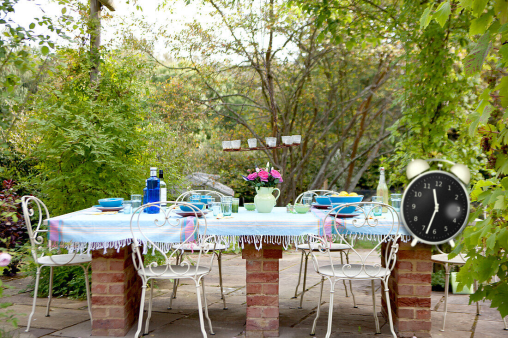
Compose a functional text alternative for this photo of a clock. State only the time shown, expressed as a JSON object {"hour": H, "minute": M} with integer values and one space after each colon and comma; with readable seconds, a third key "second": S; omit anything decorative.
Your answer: {"hour": 11, "minute": 33}
